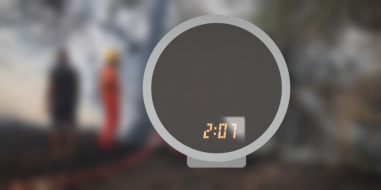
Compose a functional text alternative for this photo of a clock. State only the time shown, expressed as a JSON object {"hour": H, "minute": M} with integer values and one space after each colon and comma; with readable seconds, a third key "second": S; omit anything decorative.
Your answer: {"hour": 2, "minute": 7}
